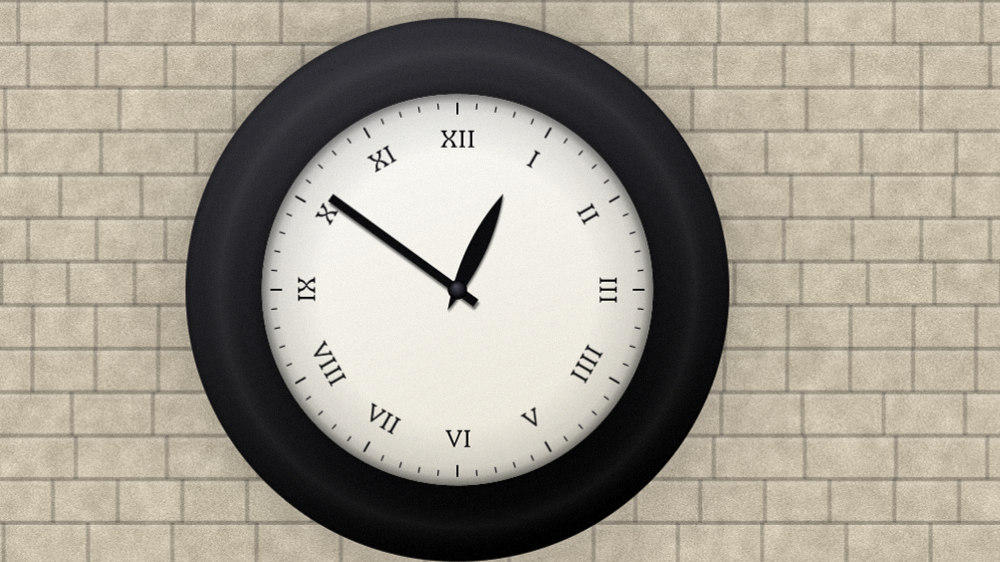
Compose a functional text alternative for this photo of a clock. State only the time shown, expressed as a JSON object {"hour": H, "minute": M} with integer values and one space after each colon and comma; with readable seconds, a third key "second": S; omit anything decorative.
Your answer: {"hour": 12, "minute": 51}
